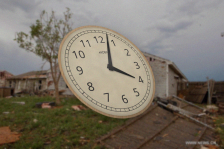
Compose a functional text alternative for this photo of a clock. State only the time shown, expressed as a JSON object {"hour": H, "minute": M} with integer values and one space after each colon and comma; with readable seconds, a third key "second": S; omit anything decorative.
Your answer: {"hour": 4, "minute": 3}
